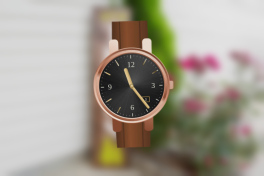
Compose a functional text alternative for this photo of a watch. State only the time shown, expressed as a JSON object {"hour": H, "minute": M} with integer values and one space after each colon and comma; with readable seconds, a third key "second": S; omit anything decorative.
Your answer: {"hour": 11, "minute": 24}
